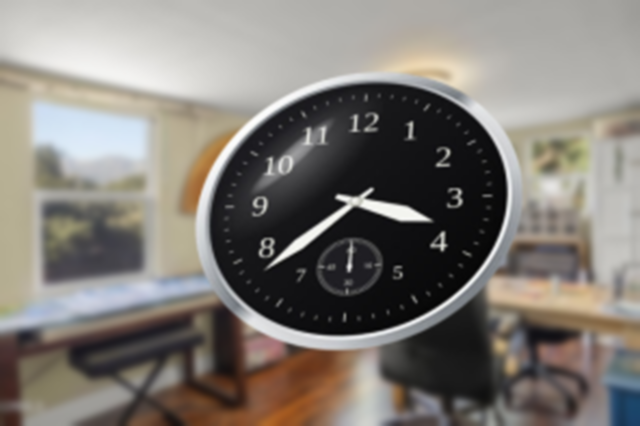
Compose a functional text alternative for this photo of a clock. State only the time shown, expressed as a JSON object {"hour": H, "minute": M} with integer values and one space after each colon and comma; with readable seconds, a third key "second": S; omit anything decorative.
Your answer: {"hour": 3, "minute": 38}
